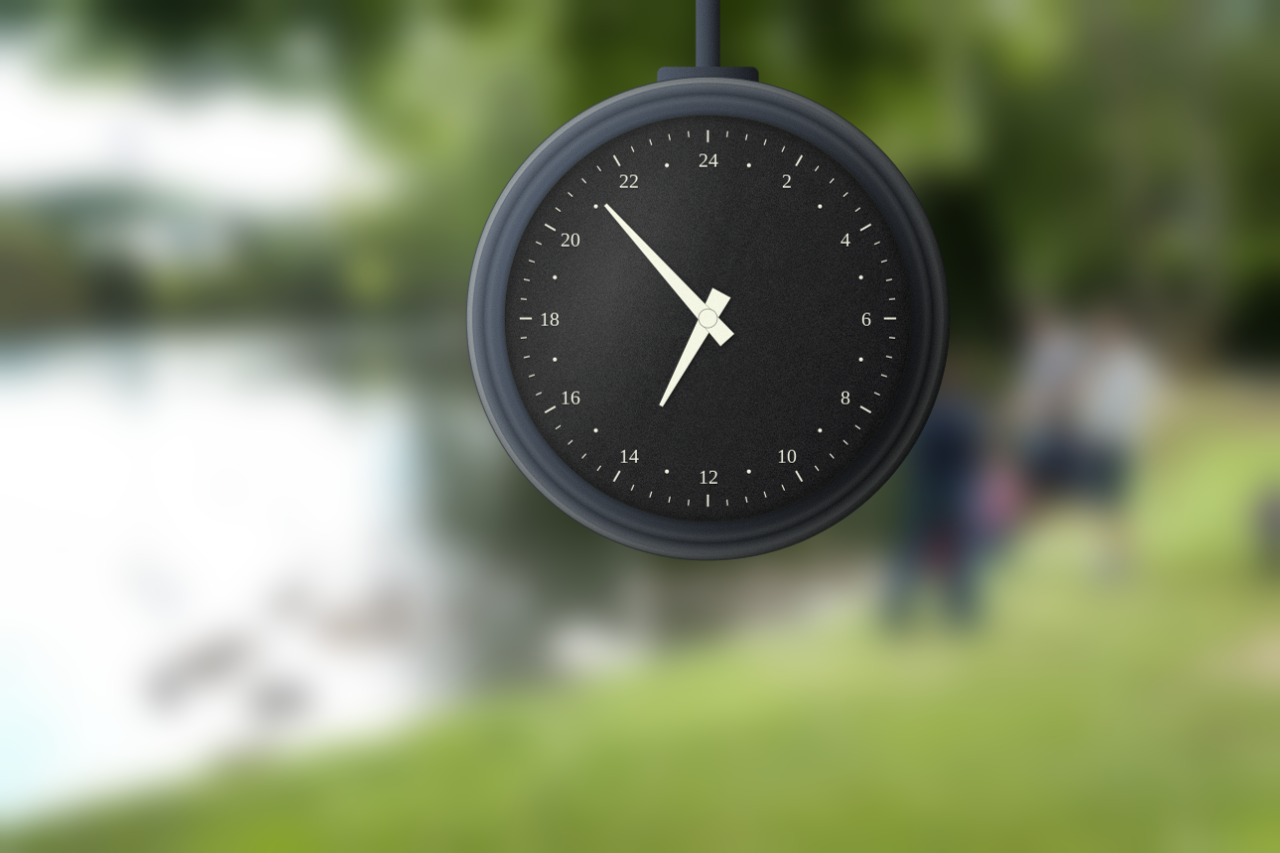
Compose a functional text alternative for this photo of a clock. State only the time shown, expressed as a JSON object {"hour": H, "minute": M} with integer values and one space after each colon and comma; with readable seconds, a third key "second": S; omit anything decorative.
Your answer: {"hour": 13, "minute": 53}
